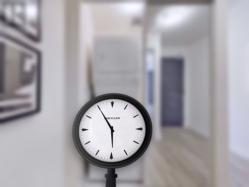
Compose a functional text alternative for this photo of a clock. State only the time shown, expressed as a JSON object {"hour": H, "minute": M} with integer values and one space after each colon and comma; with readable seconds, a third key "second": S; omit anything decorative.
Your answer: {"hour": 5, "minute": 55}
